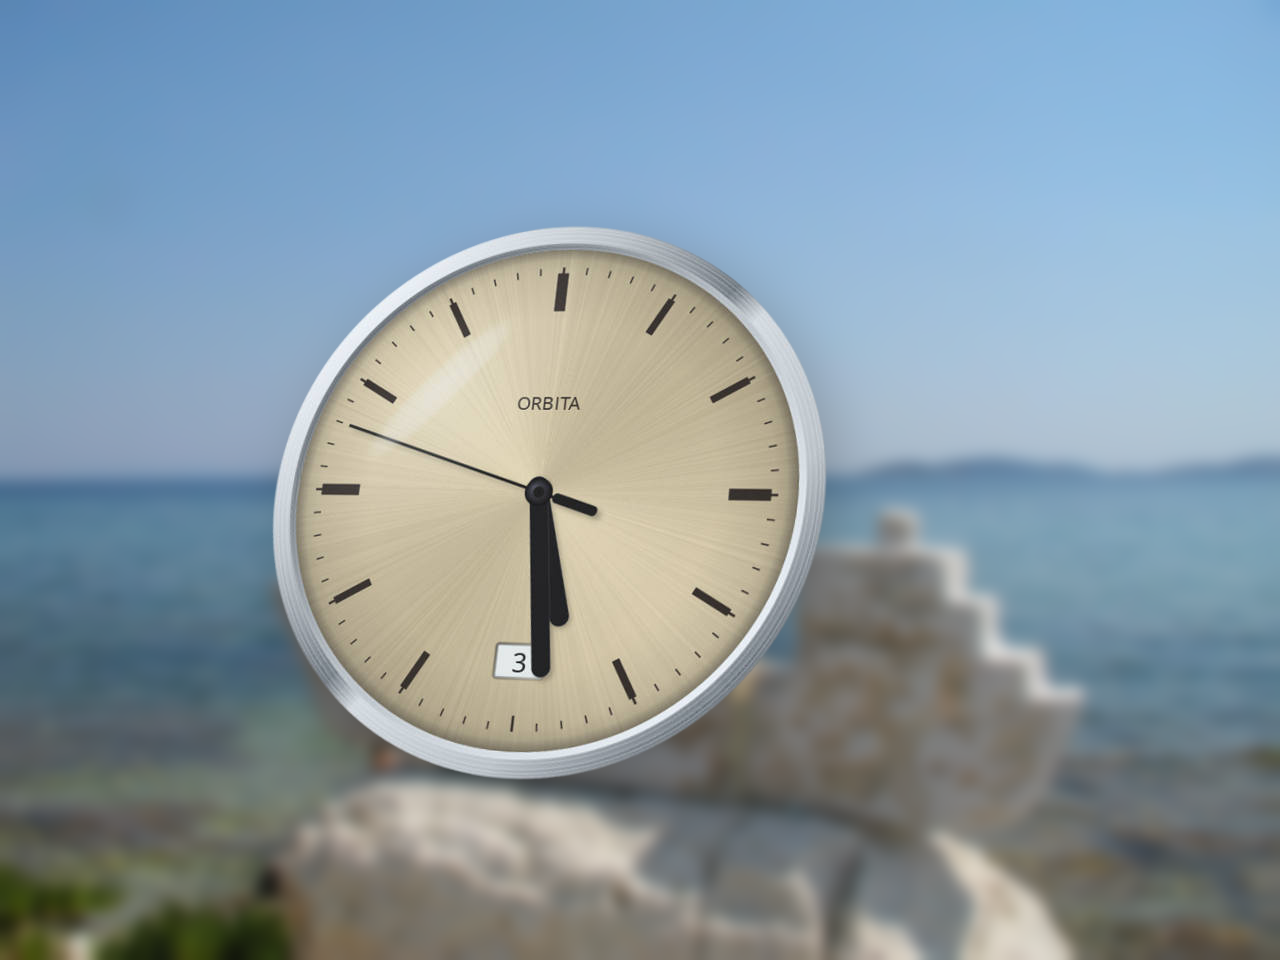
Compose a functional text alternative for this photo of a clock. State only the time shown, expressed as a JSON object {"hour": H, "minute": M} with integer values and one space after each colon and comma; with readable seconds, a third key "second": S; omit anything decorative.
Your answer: {"hour": 5, "minute": 28, "second": 48}
